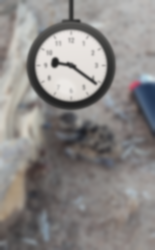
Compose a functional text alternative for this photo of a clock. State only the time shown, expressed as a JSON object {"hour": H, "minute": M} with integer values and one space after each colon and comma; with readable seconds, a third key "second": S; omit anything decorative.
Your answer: {"hour": 9, "minute": 21}
